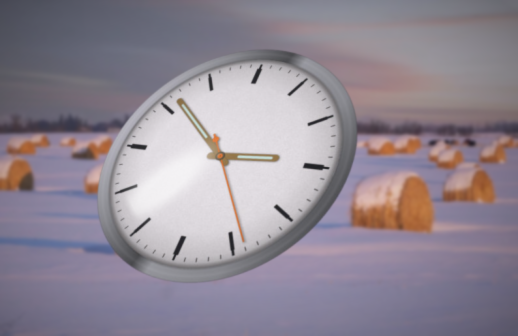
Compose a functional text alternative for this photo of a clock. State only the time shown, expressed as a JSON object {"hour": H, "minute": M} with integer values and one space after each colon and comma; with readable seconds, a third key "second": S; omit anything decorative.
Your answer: {"hour": 2, "minute": 51, "second": 24}
